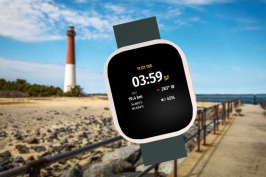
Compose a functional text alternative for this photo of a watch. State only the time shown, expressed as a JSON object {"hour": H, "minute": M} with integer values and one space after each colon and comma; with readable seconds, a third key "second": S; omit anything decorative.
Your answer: {"hour": 3, "minute": 59}
